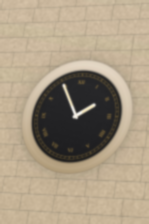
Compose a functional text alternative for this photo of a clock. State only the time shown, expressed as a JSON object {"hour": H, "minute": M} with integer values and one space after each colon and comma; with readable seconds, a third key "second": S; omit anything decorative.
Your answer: {"hour": 1, "minute": 55}
